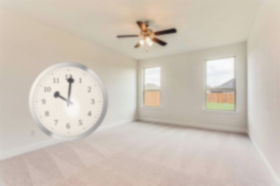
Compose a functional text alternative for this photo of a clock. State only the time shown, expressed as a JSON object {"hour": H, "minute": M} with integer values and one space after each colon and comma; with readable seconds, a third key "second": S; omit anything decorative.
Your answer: {"hour": 10, "minute": 1}
